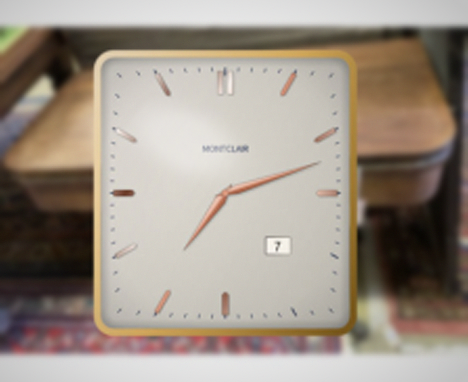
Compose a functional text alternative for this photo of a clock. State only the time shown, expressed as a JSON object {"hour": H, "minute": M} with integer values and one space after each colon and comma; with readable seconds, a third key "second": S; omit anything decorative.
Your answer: {"hour": 7, "minute": 12}
